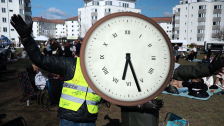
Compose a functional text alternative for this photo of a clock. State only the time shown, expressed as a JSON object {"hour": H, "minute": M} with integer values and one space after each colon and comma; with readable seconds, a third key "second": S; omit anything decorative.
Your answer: {"hour": 6, "minute": 27}
